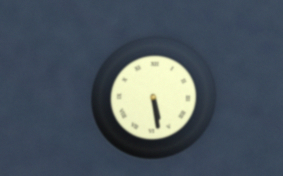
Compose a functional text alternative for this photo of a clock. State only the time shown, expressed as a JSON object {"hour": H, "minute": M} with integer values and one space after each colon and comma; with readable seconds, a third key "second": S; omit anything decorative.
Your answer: {"hour": 5, "minute": 28}
